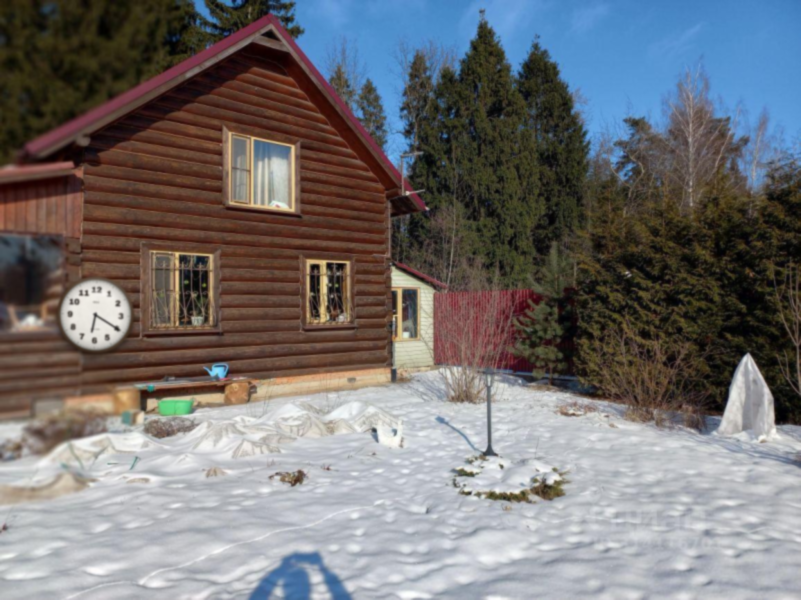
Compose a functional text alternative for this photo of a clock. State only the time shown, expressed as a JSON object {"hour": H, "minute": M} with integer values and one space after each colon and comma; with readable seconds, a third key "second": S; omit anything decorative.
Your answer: {"hour": 6, "minute": 20}
